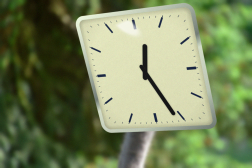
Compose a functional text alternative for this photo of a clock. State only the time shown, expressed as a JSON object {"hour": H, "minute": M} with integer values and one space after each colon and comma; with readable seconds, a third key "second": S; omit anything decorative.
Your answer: {"hour": 12, "minute": 26}
